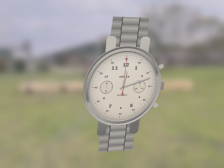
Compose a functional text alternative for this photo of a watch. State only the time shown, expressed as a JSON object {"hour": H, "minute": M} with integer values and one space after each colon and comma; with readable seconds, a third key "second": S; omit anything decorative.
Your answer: {"hour": 12, "minute": 12}
